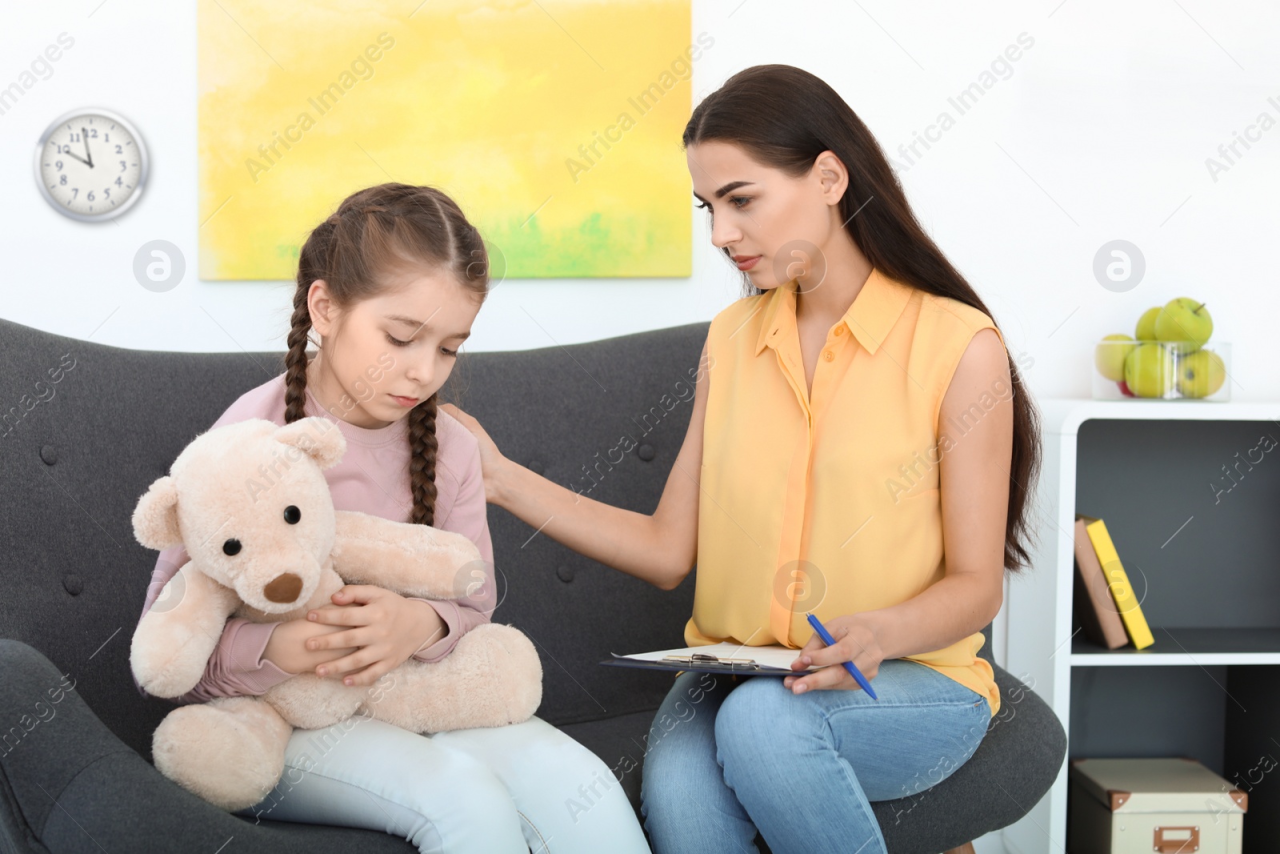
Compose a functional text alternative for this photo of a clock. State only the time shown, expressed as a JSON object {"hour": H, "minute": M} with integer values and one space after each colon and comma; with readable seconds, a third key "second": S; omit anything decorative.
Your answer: {"hour": 9, "minute": 58}
